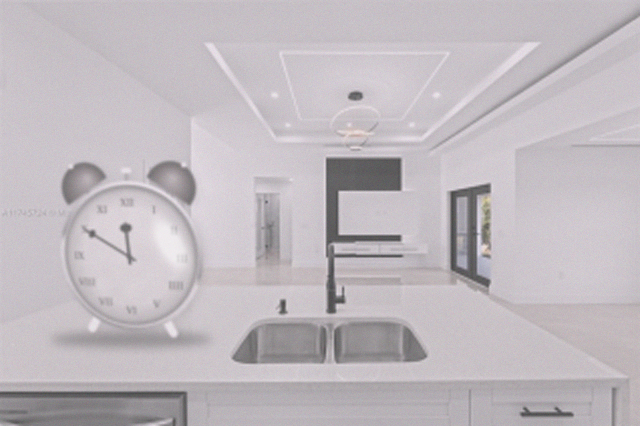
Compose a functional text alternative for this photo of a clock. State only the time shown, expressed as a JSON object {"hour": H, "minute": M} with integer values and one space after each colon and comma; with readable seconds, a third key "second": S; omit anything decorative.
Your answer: {"hour": 11, "minute": 50}
